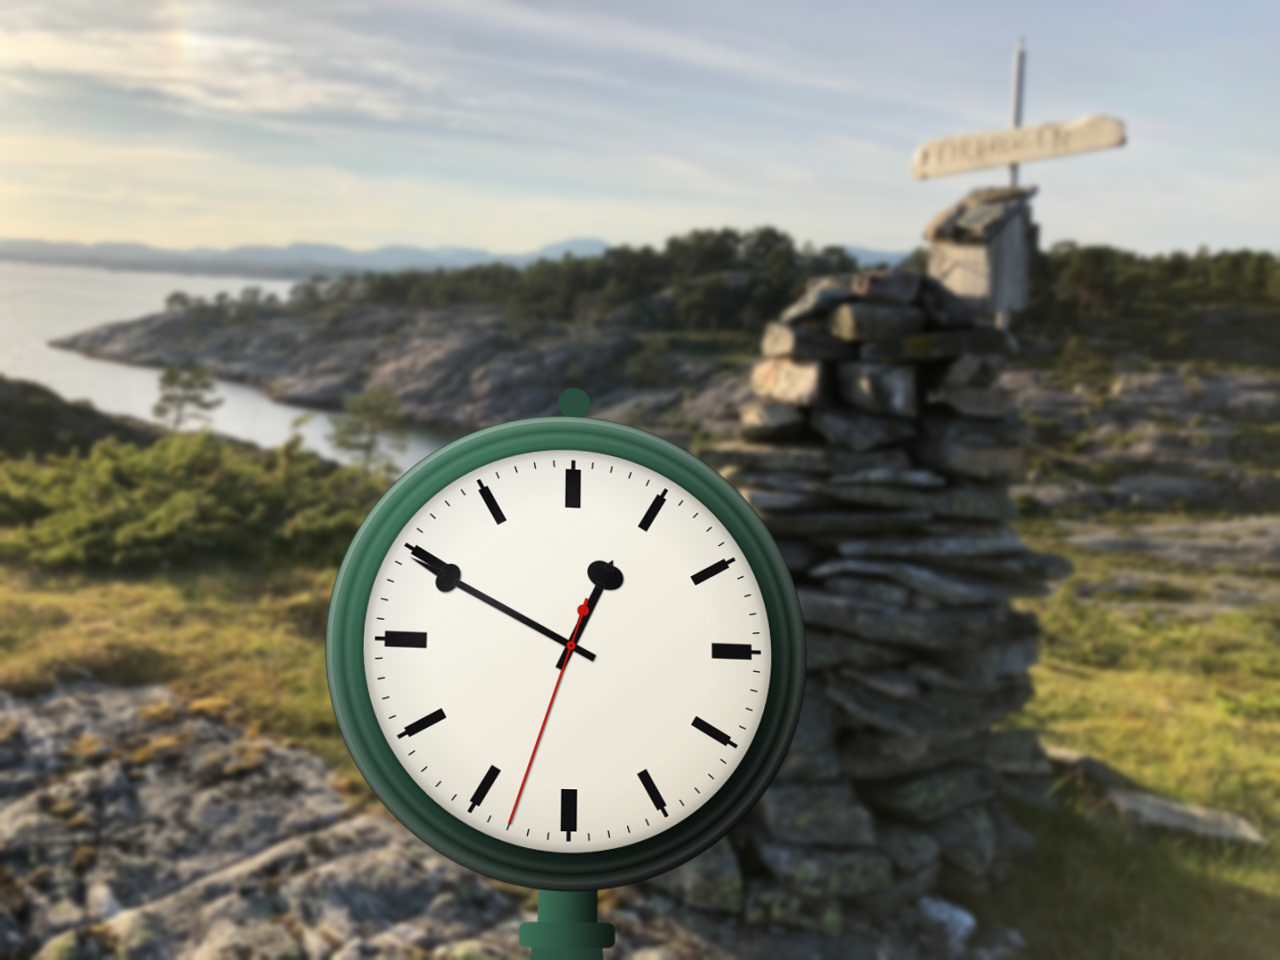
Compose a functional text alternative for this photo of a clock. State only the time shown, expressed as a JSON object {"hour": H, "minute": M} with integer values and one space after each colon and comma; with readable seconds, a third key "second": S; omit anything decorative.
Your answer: {"hour": 12, "minute": 49, "second": 33}
